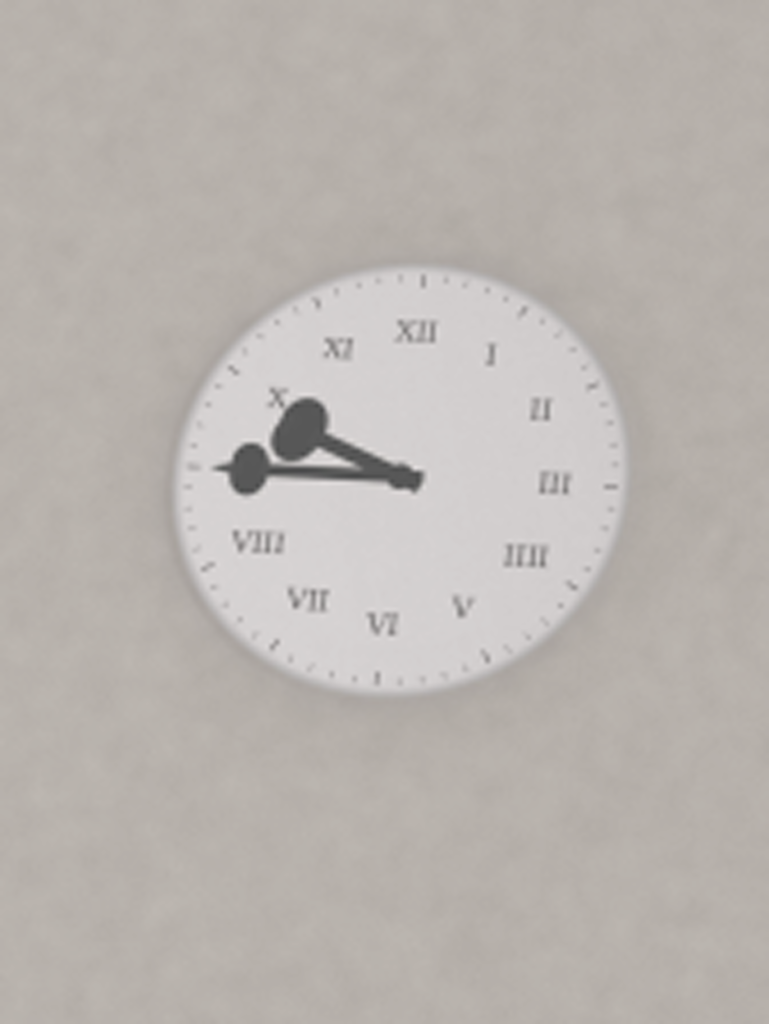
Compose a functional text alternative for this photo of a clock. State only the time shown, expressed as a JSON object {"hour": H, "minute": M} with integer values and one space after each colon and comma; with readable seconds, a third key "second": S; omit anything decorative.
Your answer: {"hour": 9, "minute": 45}
